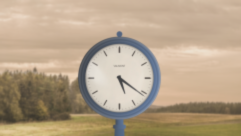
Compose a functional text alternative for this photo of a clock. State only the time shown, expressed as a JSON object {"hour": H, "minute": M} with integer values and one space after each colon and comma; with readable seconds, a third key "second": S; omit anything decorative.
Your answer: {"hour": 5, "minute": 21}
